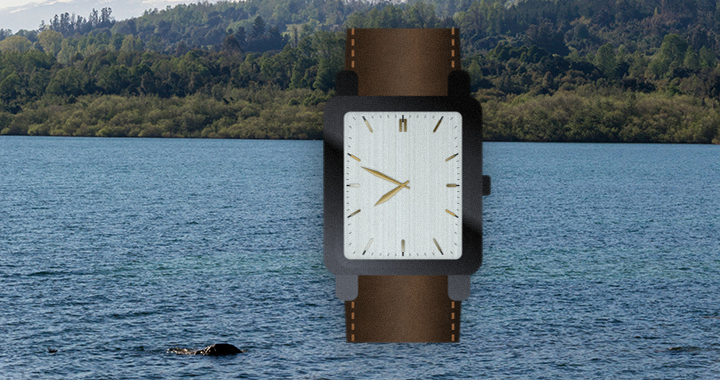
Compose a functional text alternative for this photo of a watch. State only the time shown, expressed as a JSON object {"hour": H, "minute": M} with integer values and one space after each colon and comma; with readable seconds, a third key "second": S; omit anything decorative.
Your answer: {"hour": 7, "minute": 49}
